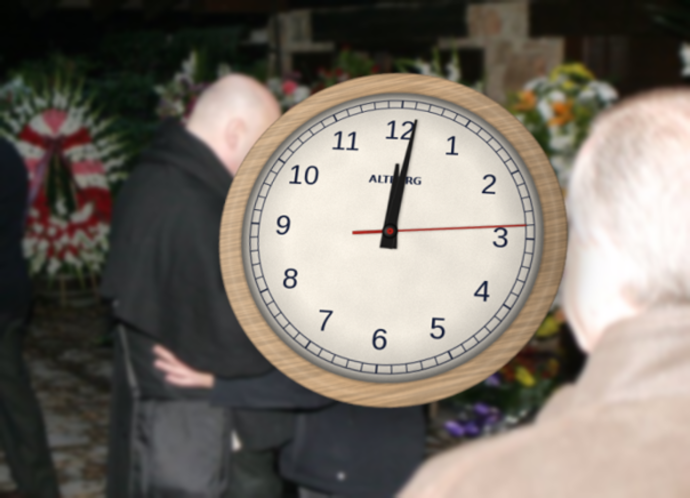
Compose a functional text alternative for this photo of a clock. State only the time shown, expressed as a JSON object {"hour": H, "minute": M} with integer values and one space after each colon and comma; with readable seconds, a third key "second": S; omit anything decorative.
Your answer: {"hour": 12, "minute": 1, "second": 14}
